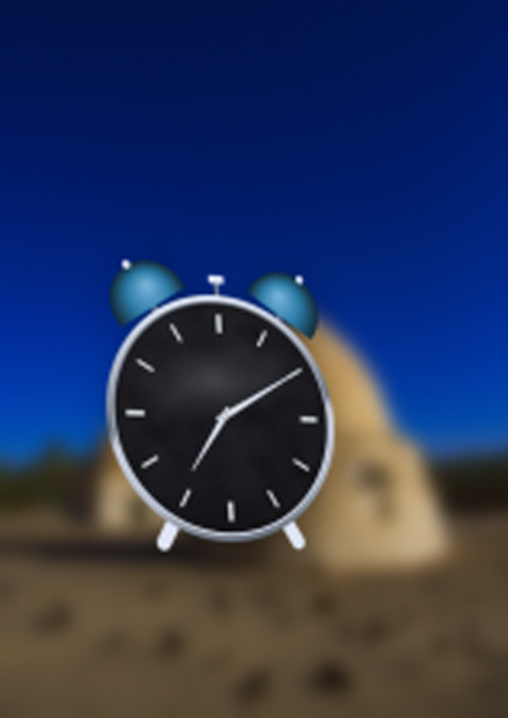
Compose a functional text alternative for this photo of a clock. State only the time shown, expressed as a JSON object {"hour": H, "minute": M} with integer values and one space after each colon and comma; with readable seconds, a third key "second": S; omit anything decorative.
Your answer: {"hour": 7, "minute": 10}
